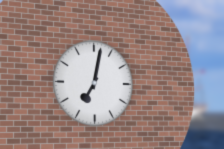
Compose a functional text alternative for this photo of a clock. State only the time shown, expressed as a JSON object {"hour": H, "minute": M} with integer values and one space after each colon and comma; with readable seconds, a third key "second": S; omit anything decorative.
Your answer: {"hour": 7, "minute": 2}
